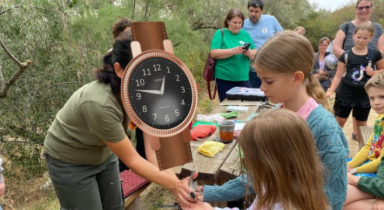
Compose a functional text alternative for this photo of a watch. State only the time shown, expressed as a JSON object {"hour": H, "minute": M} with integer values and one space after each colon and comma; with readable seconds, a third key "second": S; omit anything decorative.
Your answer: {"hour": 12, "minute": 47}
